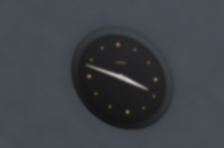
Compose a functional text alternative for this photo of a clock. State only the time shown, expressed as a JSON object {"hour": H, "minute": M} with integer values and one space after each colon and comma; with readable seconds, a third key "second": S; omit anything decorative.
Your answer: {"hour": 3, "minute": 48}
